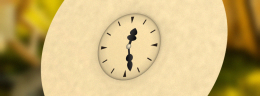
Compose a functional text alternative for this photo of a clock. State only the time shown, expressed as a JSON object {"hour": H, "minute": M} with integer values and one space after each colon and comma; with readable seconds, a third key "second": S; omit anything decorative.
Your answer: {"hour": 12, "minute": 28}
